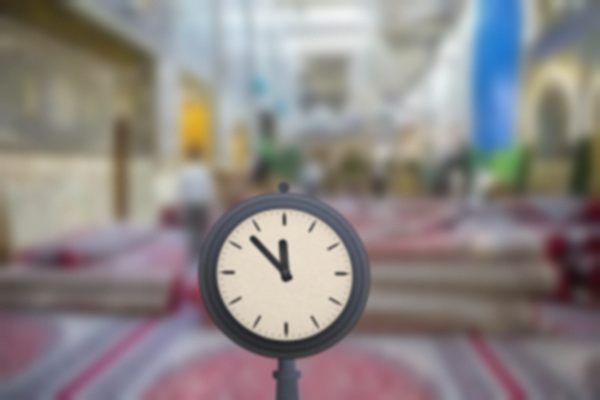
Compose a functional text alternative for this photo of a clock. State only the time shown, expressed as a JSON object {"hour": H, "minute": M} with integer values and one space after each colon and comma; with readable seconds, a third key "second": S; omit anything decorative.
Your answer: {"hour": 11, "minute": 53}
